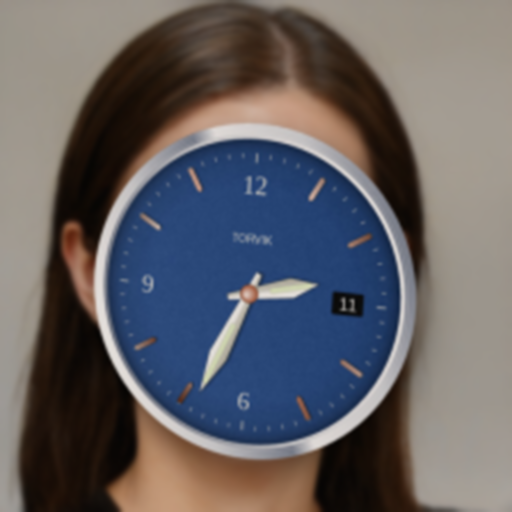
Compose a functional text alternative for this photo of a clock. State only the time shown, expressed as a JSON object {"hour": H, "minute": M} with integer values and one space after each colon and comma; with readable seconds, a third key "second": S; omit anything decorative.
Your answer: {"hour": 2, "minute": 34}
